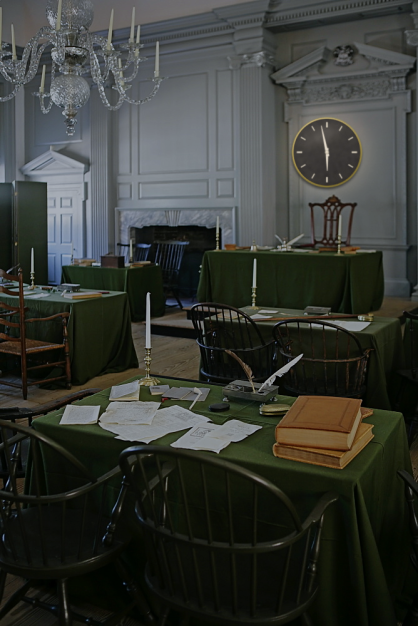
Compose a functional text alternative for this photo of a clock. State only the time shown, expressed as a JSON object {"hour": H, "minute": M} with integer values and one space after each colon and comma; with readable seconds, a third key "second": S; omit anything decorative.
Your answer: {"hour": 5, "minute": 58}
